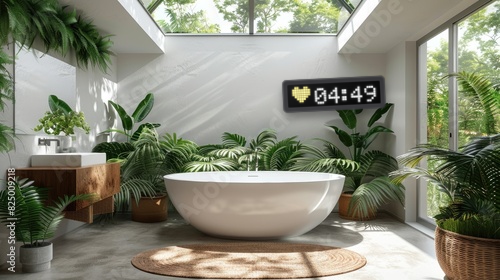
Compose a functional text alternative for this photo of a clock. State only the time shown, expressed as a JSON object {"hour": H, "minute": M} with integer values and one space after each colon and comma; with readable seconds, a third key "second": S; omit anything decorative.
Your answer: {"hour": 4, "minute": 49}
